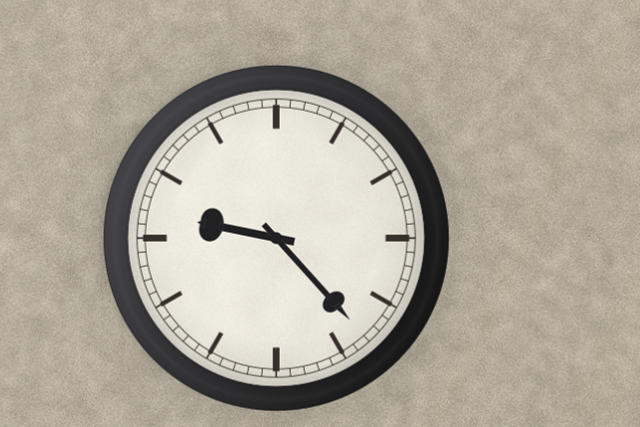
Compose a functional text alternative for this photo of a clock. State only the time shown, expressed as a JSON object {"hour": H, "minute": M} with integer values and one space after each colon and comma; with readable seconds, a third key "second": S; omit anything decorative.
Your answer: {"hour": 9, "minute": 23}
